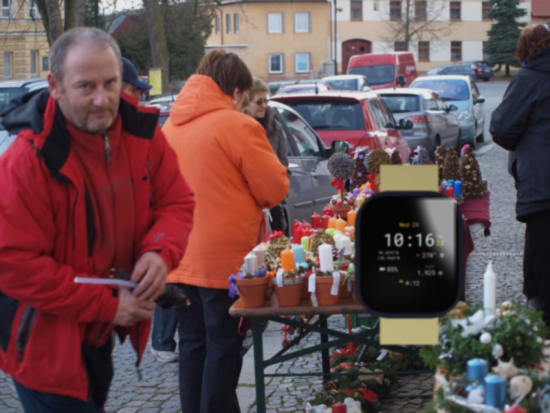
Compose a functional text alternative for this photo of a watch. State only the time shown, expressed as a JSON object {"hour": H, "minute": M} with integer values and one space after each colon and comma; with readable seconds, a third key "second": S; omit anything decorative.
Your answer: {"hour": 10, "minute": 16}
